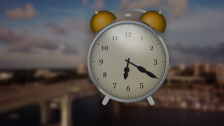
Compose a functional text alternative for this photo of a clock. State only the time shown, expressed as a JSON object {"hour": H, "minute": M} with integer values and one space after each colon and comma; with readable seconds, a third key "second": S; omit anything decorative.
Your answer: {"hour": 6, "minute": 20}
